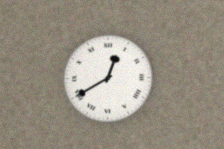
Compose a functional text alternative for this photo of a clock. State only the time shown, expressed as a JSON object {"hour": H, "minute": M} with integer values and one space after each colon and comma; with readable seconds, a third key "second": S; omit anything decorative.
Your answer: {"hour": 12, "minute": 40}
